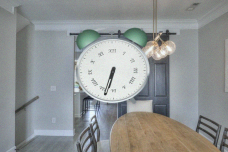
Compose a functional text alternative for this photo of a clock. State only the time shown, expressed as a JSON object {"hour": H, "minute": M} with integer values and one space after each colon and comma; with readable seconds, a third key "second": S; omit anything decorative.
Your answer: {"hour": 6, "minute": 33}
